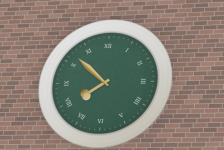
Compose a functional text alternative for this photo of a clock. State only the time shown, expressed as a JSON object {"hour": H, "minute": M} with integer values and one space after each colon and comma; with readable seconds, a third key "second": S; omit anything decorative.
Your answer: {"hour": 7, "minute": 52}
